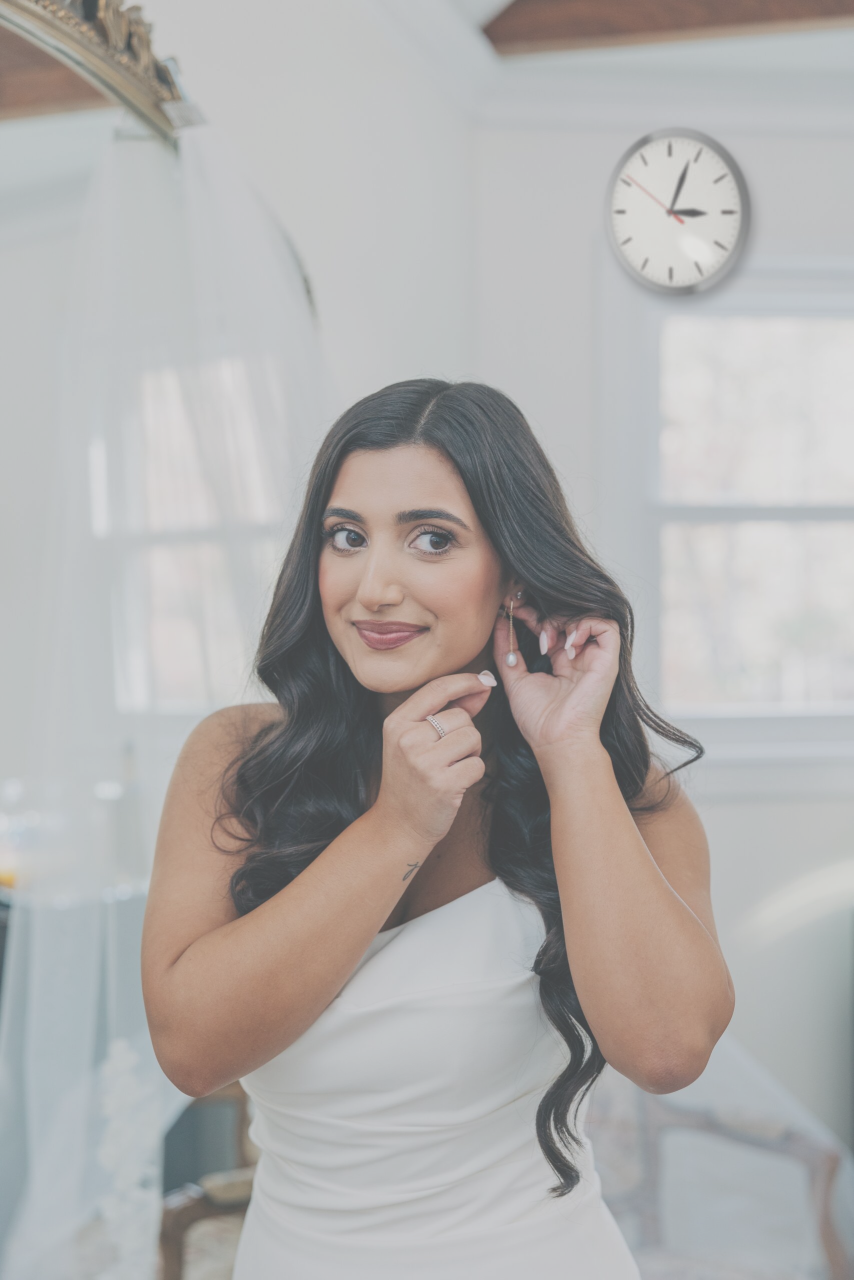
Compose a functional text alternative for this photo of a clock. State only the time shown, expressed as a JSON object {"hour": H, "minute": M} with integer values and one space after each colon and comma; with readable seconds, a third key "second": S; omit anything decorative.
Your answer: {"hour": 3, "minute": 3, "second": 51}
